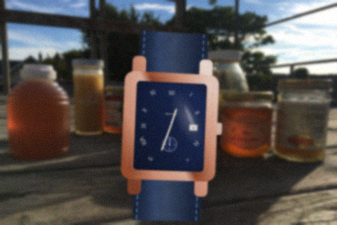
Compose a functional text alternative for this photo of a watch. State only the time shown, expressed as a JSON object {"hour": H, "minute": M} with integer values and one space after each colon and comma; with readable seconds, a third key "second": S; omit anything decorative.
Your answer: {"hour": 12, "minute": 33}
